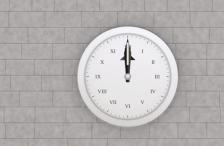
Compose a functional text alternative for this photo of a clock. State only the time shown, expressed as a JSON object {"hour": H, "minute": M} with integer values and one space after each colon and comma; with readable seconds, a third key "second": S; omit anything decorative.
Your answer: {"hour": 12, "minute": 0}
